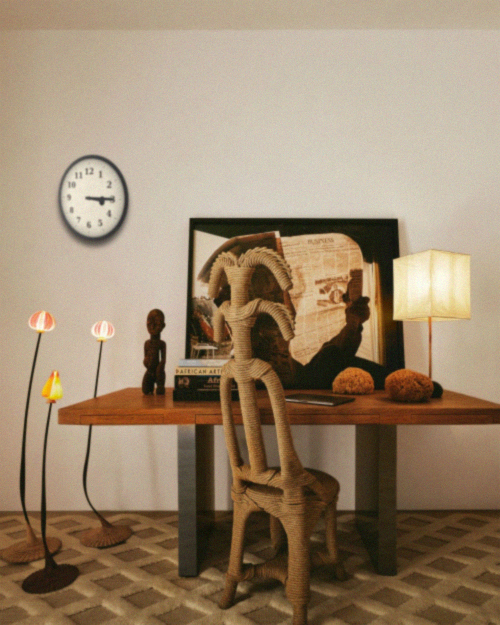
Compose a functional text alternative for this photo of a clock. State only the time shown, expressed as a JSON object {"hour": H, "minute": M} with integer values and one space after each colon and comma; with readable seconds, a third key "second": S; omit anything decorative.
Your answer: {"hour": 3, "minute": 15}
